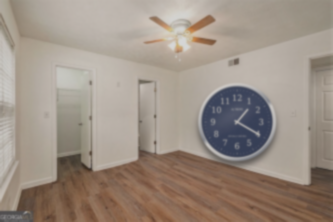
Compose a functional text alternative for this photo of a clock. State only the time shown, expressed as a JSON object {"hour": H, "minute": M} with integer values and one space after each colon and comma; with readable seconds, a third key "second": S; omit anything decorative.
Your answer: {"hour": 1, "minute": 20}
